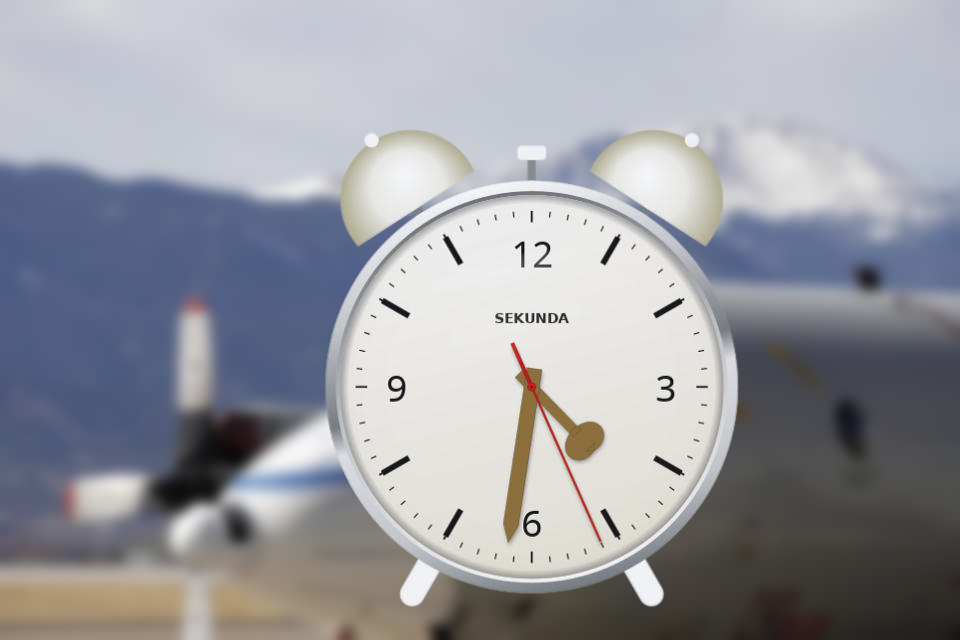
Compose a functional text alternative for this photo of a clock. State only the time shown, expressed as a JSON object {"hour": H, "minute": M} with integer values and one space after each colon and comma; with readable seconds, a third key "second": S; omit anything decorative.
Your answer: {"hour": 4, "minute": 31, "second": 26}
